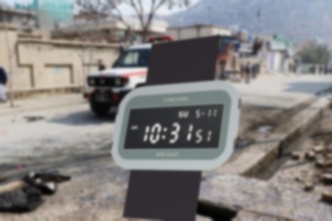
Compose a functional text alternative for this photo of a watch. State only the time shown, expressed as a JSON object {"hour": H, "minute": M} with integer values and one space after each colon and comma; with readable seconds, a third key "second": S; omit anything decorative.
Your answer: {"hour": 10, "minute": 31, "second": 51}
